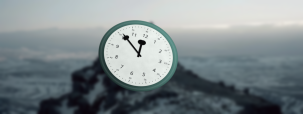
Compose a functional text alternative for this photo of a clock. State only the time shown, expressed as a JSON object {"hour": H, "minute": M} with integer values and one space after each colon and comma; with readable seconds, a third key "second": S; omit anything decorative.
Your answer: {"hour": 11, "minute": 51}
